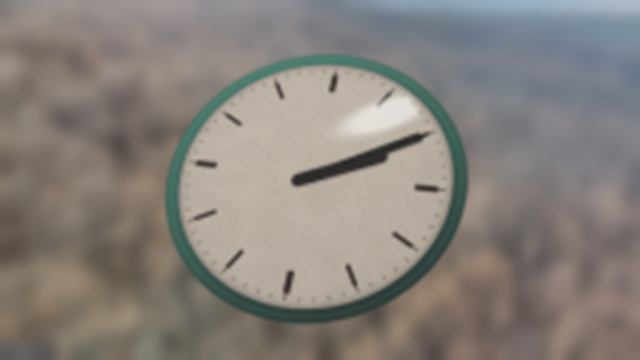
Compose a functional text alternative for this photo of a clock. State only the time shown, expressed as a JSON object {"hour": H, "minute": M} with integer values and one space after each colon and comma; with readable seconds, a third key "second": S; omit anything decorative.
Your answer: {"hour": 2, "minute": 10}
